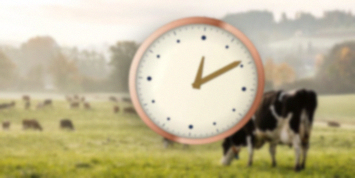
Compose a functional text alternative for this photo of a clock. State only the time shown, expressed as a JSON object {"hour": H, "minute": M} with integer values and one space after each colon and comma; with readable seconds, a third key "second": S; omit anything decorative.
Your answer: {"hour": 12, "minute": 9}
